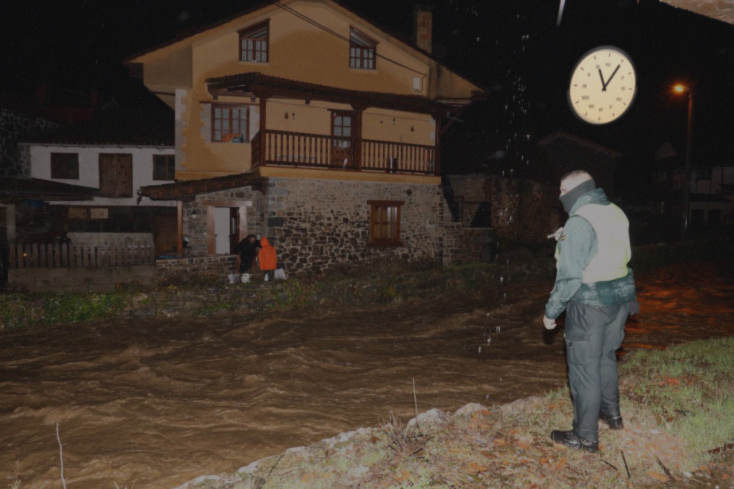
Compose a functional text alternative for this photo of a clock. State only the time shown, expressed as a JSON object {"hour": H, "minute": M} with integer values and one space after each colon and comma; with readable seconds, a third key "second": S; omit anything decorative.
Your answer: {"hour": 11, "minute": 5}
